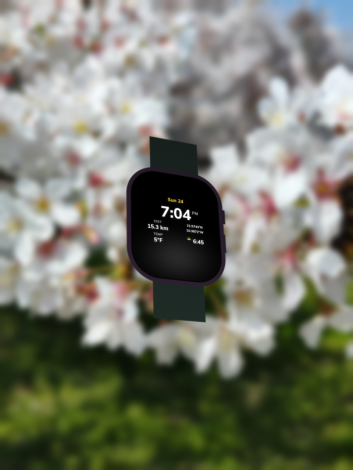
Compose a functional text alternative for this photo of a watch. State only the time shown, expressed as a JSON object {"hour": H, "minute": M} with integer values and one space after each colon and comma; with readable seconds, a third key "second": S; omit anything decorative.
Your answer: {"hour": 7, "minute": 4}
